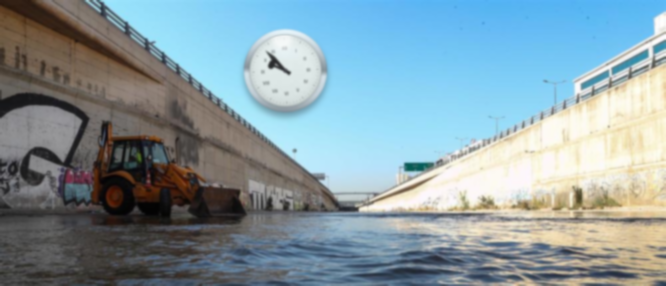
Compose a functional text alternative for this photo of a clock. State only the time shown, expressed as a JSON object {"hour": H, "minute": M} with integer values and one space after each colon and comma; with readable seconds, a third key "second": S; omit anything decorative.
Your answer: {"hour": 9, "minute": 53}
